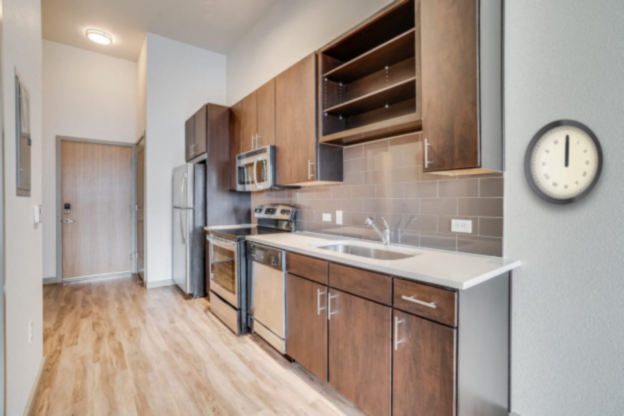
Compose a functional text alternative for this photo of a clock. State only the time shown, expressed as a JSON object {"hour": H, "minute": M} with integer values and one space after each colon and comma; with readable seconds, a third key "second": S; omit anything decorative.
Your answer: {"hour": 12, "minute": 0}
